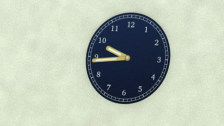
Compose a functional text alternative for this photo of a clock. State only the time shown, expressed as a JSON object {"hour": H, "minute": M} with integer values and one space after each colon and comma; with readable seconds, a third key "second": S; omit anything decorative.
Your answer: {"hour": 9, "minute": 44}
